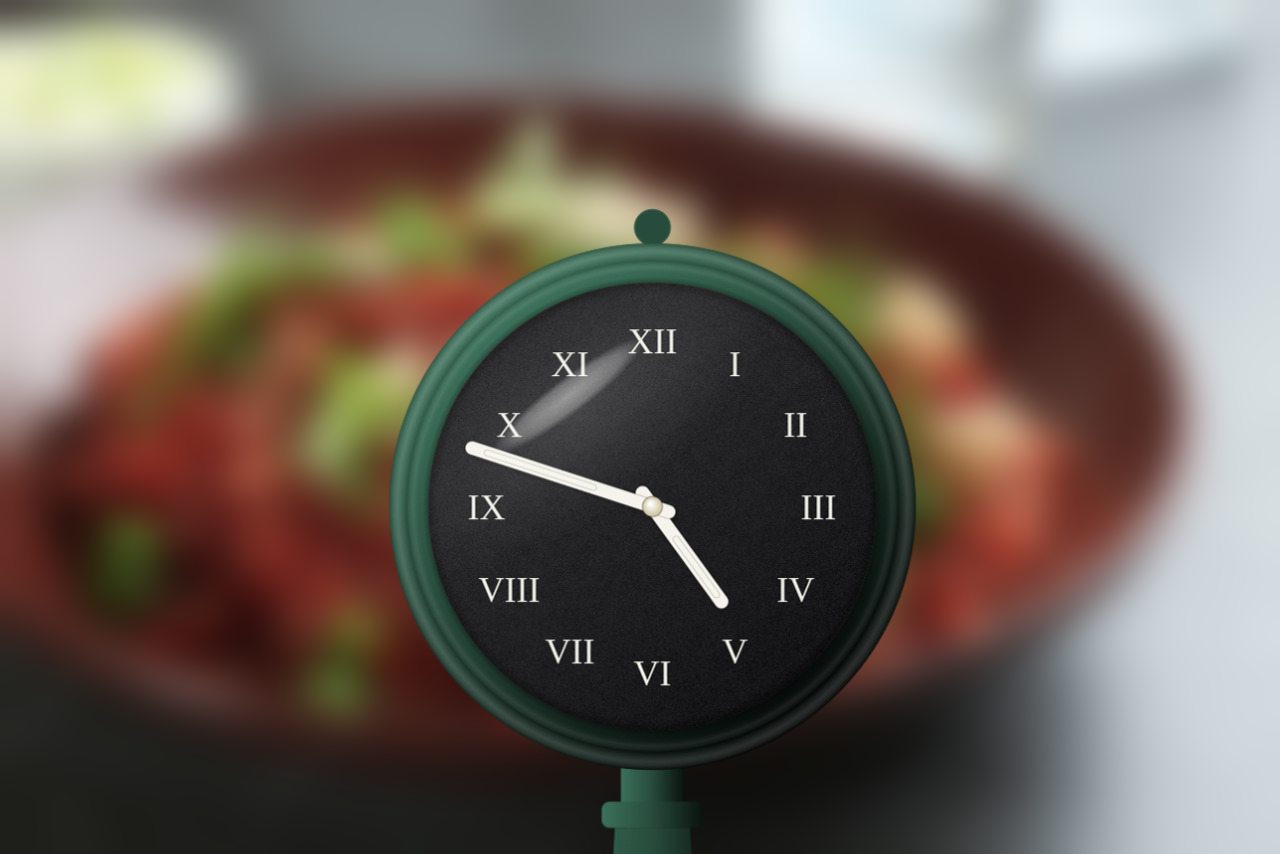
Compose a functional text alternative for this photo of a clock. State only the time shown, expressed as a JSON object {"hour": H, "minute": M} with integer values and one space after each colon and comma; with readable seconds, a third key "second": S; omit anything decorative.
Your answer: {"hour": 4, "minute": 48}
